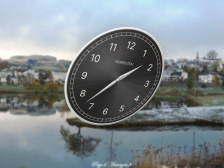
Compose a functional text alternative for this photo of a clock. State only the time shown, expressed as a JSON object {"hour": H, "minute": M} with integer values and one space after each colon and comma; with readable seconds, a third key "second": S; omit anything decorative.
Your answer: {"hour": 1, "minute": 37}
